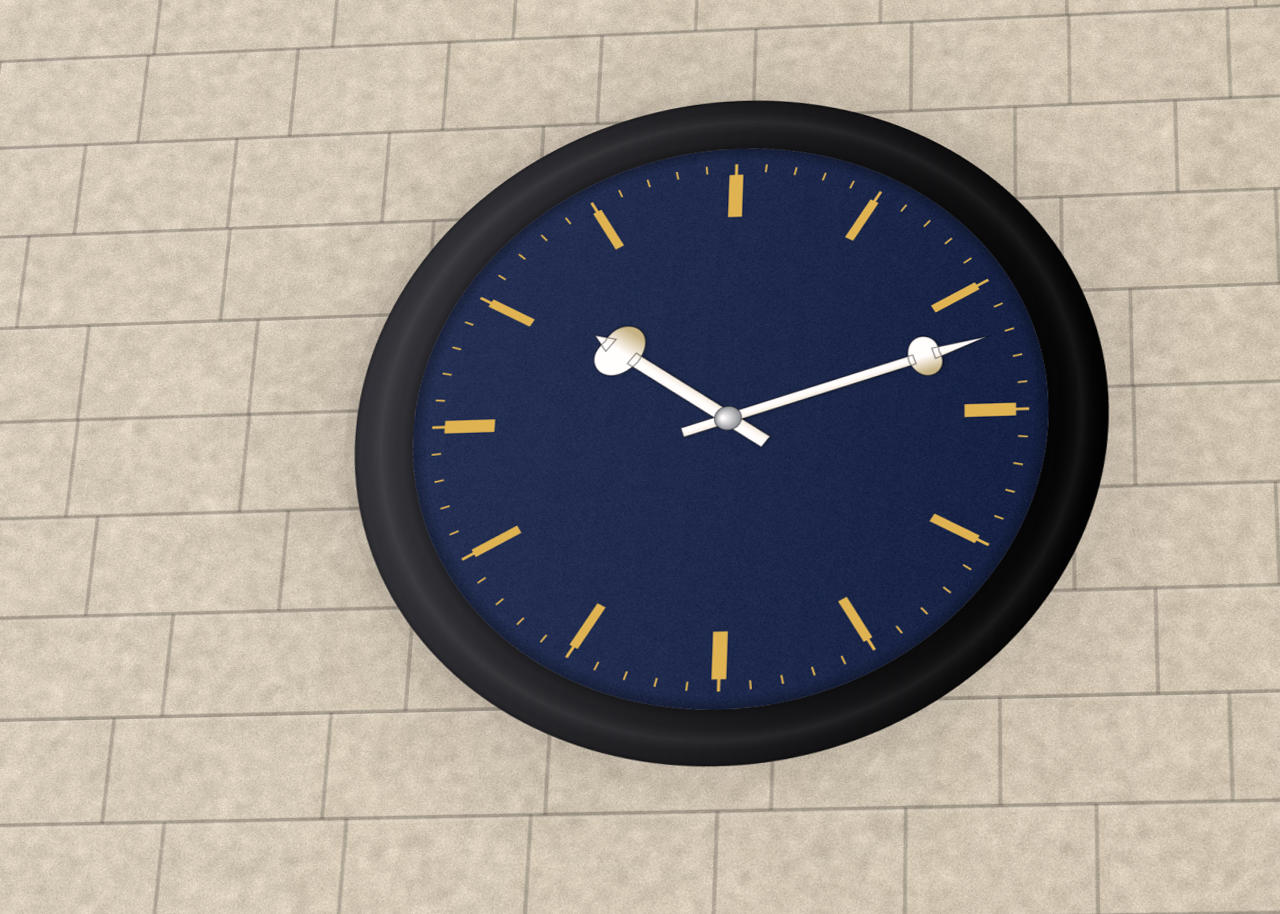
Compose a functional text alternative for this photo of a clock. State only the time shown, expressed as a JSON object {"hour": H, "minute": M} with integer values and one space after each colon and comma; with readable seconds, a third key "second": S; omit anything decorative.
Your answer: {"hour": 10, "minute": 12}
